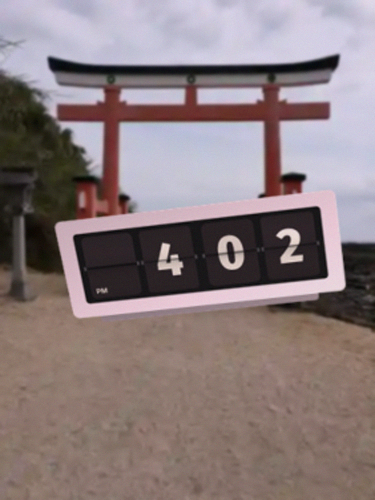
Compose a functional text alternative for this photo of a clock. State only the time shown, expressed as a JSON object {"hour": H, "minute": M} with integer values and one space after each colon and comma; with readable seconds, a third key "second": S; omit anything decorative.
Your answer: {"hour": 4, "minute": 2}
